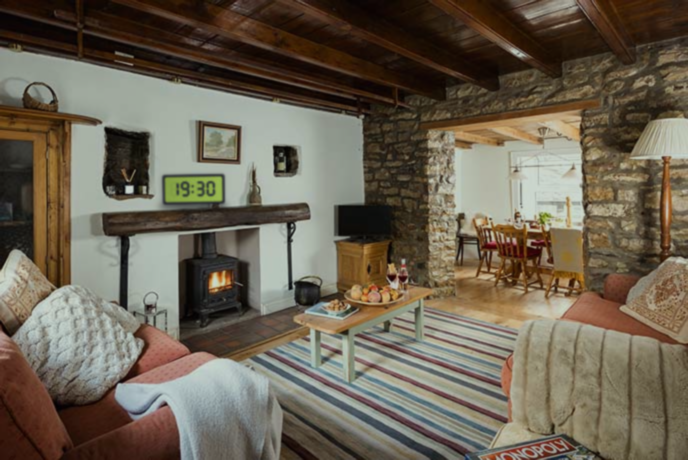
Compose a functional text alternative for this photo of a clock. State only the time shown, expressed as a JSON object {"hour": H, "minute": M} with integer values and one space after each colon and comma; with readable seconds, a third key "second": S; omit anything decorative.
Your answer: {"hour": 19, "minute": 30}
